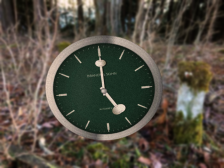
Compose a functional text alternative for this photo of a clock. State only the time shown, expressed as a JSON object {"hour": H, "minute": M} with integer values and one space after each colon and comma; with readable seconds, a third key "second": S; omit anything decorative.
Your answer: {"hour": 5, "minute": 0}
